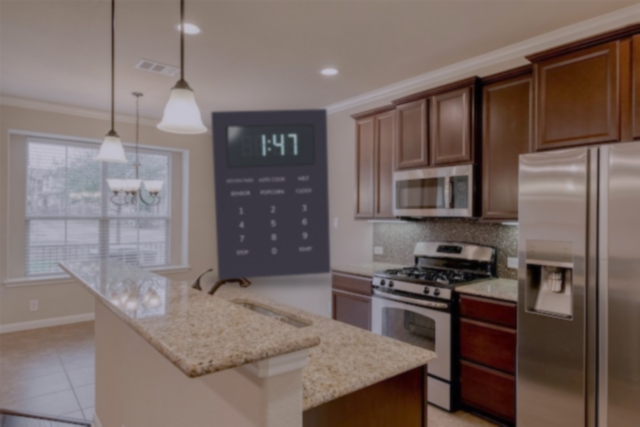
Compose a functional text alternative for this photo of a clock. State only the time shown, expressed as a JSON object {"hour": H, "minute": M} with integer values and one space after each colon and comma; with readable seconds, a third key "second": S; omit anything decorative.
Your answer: {"hour": 1, "minute": 47}
